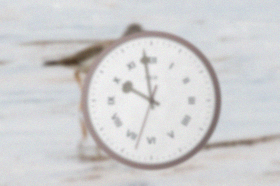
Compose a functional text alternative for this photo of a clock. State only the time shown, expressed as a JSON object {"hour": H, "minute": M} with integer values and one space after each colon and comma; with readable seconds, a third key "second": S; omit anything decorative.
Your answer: {"hour": 9, "minute": 58, "second": 33}
